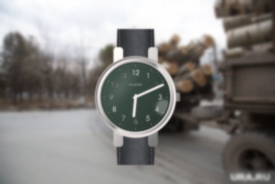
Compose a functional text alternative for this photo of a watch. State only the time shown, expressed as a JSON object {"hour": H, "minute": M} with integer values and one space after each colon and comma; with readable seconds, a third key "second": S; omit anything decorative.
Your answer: {"hour": 6, "minute": 11}
